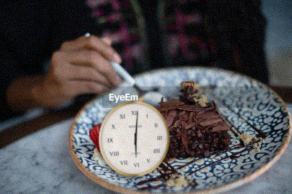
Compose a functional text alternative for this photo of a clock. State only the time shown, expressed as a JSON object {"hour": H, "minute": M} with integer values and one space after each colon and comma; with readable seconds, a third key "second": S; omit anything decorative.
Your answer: {"hour": 6, "minute": 1}
